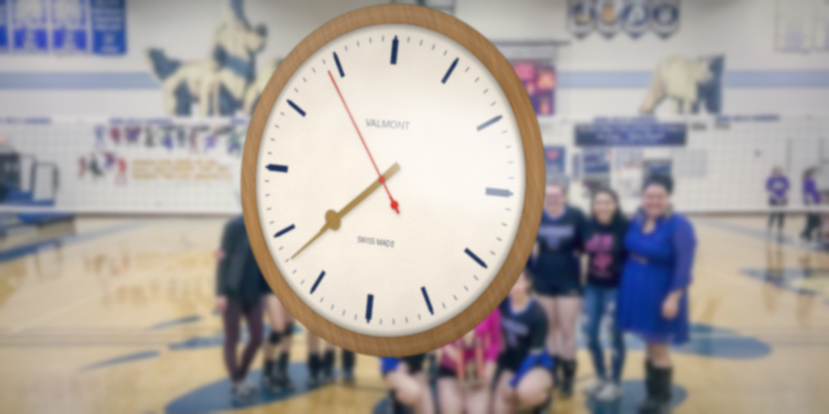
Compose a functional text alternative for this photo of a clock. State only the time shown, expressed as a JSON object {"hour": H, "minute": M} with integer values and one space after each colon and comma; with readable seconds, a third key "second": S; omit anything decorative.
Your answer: {"hour": 7, "minute": 37, "second": 54}
